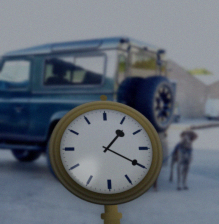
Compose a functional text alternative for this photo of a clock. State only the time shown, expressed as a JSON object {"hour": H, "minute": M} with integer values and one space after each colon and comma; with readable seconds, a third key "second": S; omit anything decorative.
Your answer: {"hour": 1, "minute": 20}
